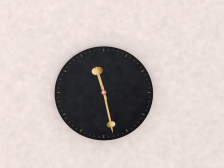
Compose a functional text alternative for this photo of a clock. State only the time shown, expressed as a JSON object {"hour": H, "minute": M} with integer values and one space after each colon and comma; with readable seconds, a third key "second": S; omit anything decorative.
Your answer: {"hour": 11, "minute": 28}
